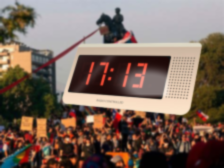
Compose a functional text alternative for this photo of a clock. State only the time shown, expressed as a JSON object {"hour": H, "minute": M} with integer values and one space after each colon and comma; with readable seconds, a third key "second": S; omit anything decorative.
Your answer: {"hour": 17, "minute": 13}
